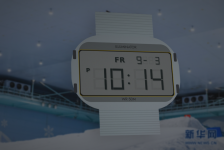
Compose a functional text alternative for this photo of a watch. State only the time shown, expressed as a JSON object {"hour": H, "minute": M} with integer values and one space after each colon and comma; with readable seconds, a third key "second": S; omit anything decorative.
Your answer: {"hour": 10, "minute": 14}
